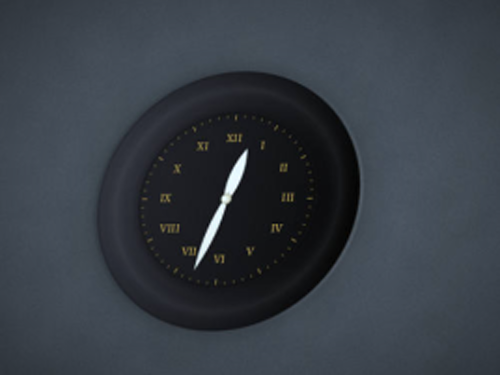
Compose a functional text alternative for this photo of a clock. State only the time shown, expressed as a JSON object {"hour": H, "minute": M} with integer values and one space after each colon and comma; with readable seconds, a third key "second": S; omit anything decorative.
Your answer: {"hour": 12, "minute": 33}
